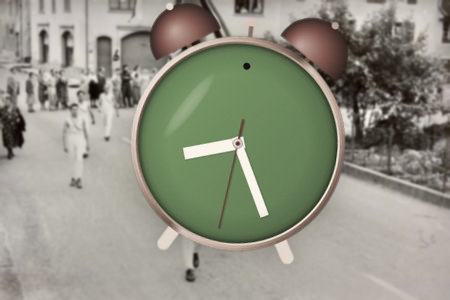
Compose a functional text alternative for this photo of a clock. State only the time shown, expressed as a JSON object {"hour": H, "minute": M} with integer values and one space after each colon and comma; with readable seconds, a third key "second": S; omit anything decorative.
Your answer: {"hour": 8, "minute": 25, "second": 31}
